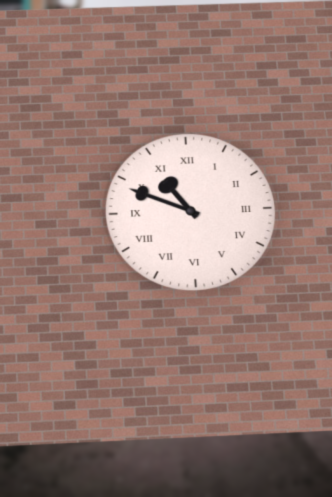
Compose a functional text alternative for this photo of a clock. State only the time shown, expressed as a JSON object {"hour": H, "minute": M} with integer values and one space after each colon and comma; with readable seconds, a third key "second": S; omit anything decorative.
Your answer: {"hour": 10, "minute": 49}
